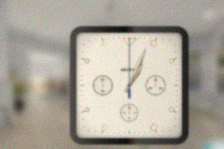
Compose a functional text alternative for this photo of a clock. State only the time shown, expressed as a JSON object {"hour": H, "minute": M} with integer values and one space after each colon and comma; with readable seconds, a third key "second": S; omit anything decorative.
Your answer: {"hour": 1, "minute": 4}
